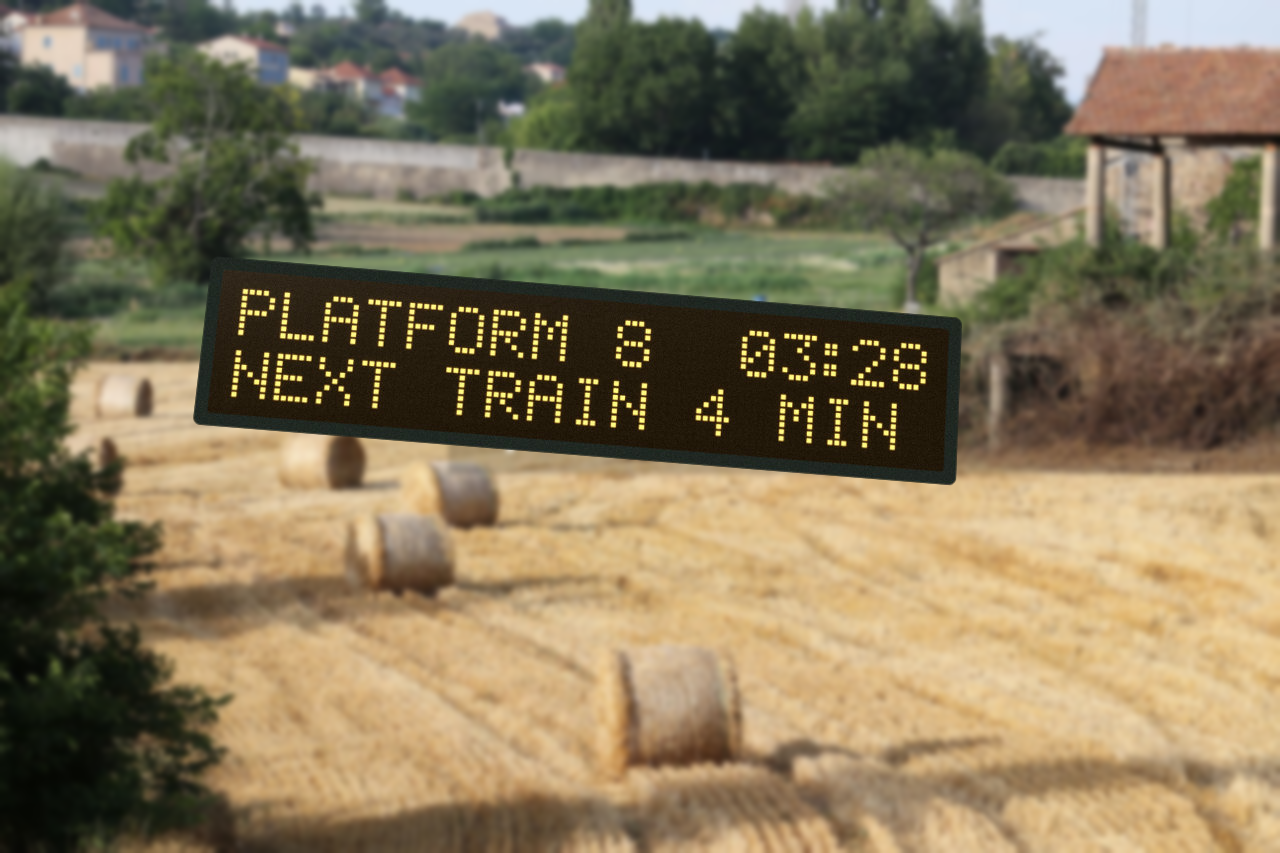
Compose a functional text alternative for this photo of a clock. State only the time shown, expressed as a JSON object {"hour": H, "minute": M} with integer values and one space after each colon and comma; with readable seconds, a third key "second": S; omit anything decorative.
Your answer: {"hour": 3, "minute": 28}
